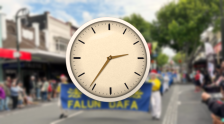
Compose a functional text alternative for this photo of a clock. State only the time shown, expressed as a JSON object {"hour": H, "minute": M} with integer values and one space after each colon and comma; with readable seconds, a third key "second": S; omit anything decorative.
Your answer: {"hour": 2, "minute": 36}
